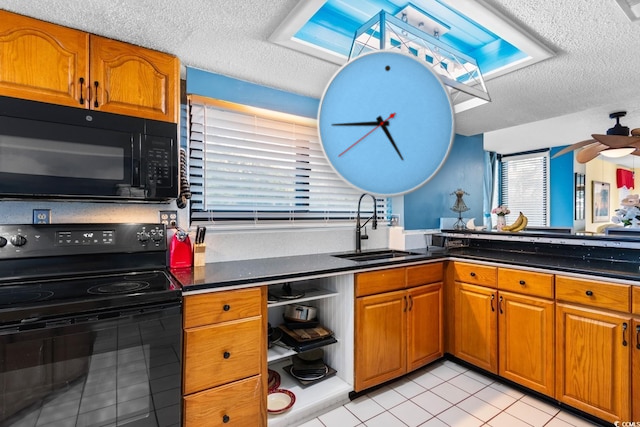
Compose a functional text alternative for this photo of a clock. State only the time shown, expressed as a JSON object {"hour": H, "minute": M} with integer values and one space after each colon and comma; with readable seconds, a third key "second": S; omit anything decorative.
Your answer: {"hour": 4, "minute": 43, "second": 38}
